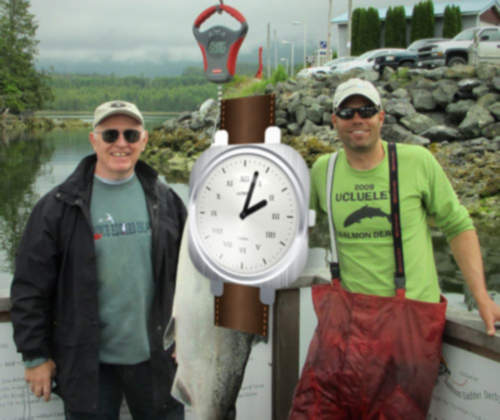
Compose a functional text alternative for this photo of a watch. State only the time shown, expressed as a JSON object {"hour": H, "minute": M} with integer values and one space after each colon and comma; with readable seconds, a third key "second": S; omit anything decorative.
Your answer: {"hour": 2, "minute": 3}
